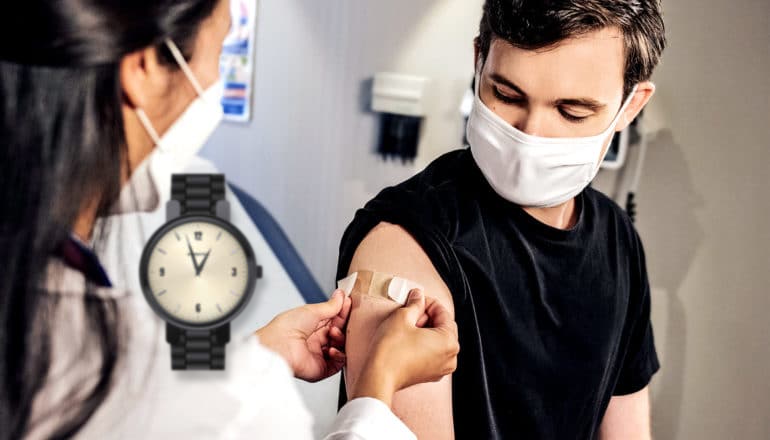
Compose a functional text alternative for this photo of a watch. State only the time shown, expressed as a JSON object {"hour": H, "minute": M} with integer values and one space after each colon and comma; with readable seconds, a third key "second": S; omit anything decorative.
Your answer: {"hour": 12, "minute": 57}
